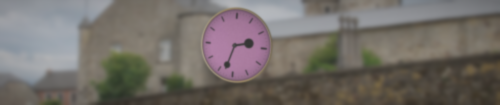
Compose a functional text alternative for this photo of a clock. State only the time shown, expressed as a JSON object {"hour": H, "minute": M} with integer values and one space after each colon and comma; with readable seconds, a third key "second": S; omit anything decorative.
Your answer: {"hour": 2, "minute": 33}
